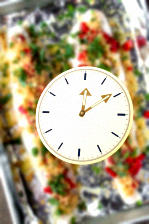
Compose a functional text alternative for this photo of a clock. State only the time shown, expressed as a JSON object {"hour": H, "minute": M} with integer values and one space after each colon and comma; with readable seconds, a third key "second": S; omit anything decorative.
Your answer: {"hour": 12, "minute": 9}
